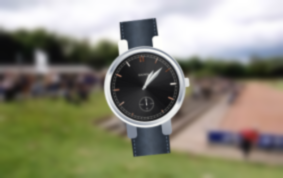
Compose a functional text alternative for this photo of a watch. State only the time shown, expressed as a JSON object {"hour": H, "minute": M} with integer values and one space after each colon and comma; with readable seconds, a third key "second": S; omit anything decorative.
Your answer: {"hour": 1, "minute": 8}
